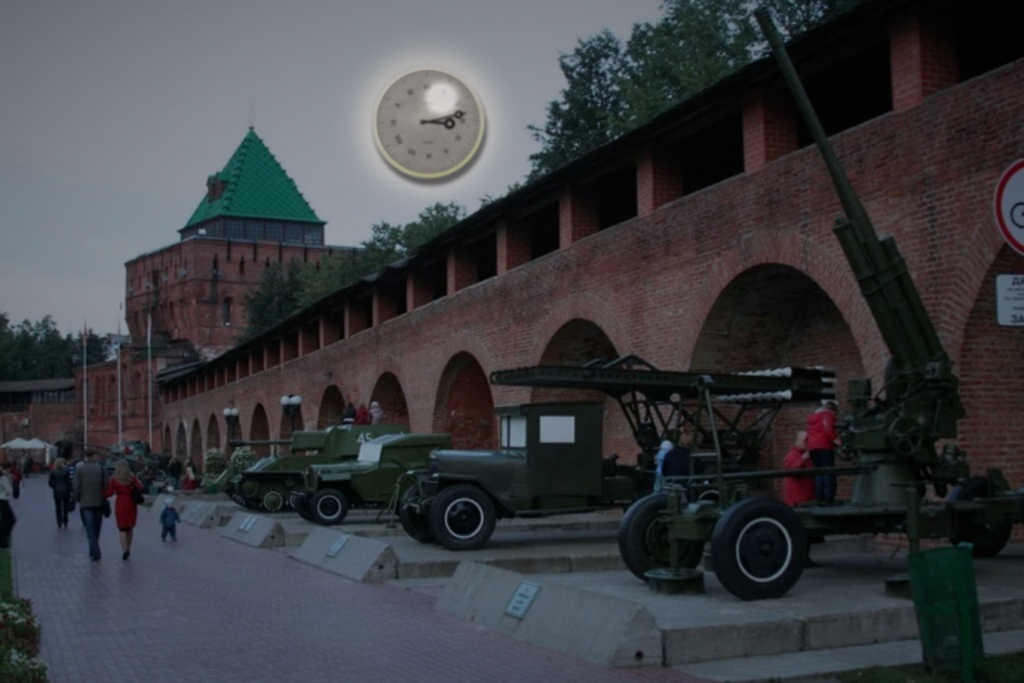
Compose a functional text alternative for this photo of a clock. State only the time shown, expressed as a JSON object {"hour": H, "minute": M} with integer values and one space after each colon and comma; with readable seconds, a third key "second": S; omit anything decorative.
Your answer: {"hour": 3, "minute": 13}
